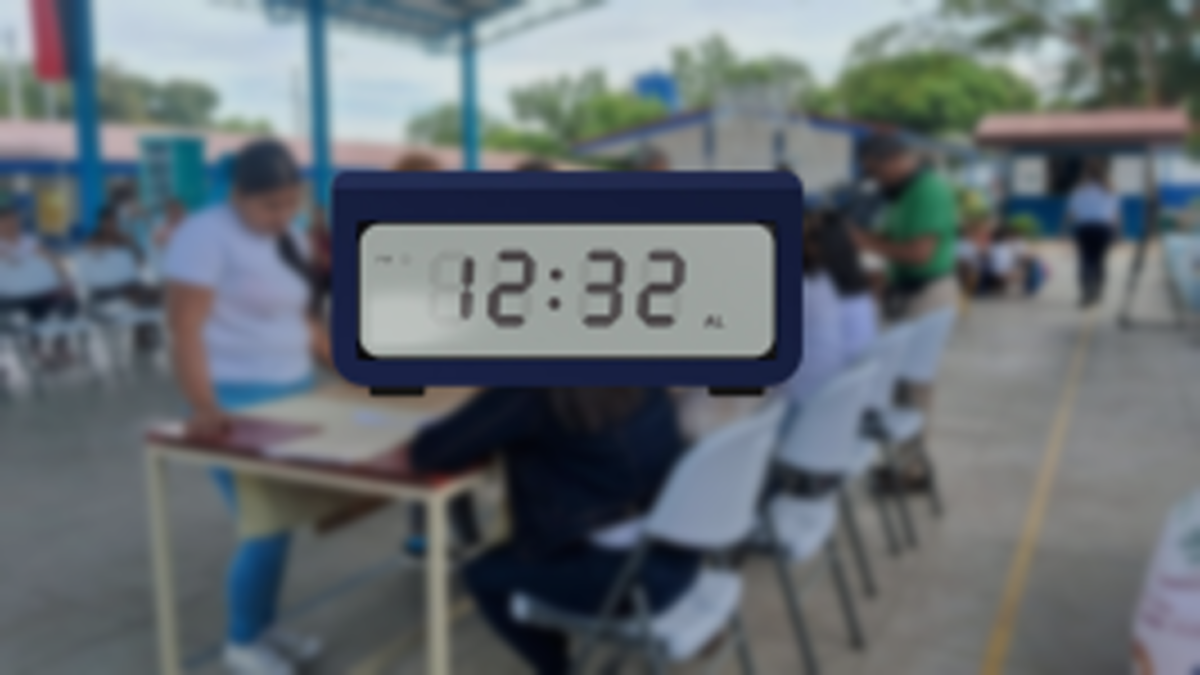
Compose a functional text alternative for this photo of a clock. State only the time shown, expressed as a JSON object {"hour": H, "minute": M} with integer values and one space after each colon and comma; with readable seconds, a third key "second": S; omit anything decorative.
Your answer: {"hour": 12, "minute": 32}
